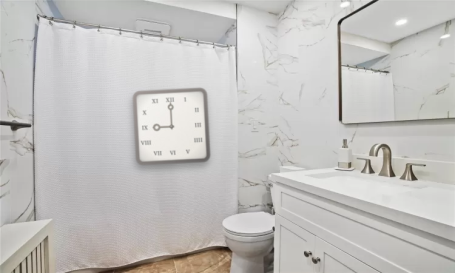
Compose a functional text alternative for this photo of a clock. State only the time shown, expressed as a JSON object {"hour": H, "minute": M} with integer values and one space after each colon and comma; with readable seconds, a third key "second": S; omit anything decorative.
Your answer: {"hour": 9, "minute": 0}
